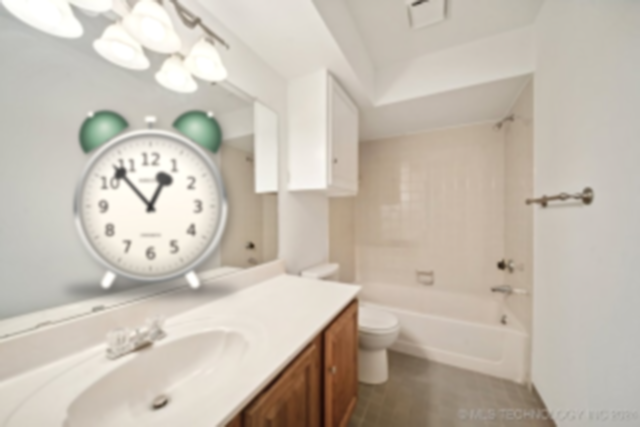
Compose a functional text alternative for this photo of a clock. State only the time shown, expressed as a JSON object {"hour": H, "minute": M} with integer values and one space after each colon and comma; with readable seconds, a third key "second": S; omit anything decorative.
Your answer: {"hour": 12, "minute": 53}
